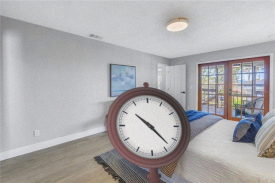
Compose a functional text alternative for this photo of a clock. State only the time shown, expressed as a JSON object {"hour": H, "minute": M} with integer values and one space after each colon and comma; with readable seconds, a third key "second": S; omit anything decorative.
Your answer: {"hour": 10, "minute": 23}
